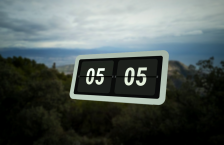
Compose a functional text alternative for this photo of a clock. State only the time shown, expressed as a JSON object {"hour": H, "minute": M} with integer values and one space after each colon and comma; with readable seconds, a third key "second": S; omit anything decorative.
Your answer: {"hour": 5, "minute": 5}
